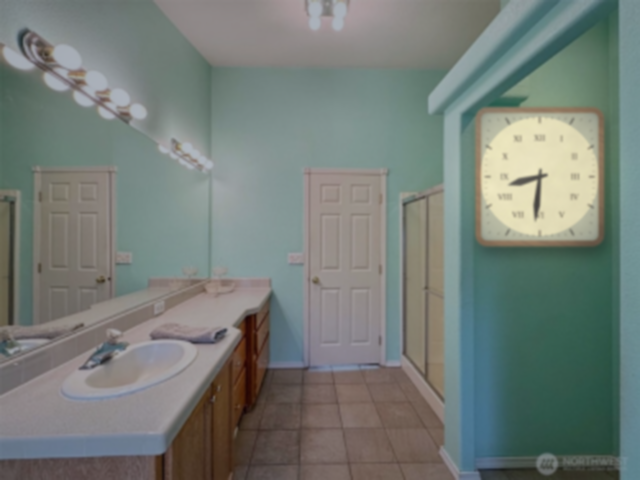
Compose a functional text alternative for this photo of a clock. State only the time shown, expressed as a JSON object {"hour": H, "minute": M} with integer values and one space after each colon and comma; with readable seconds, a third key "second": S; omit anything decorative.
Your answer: {"hour": 8, "minute": 31}
